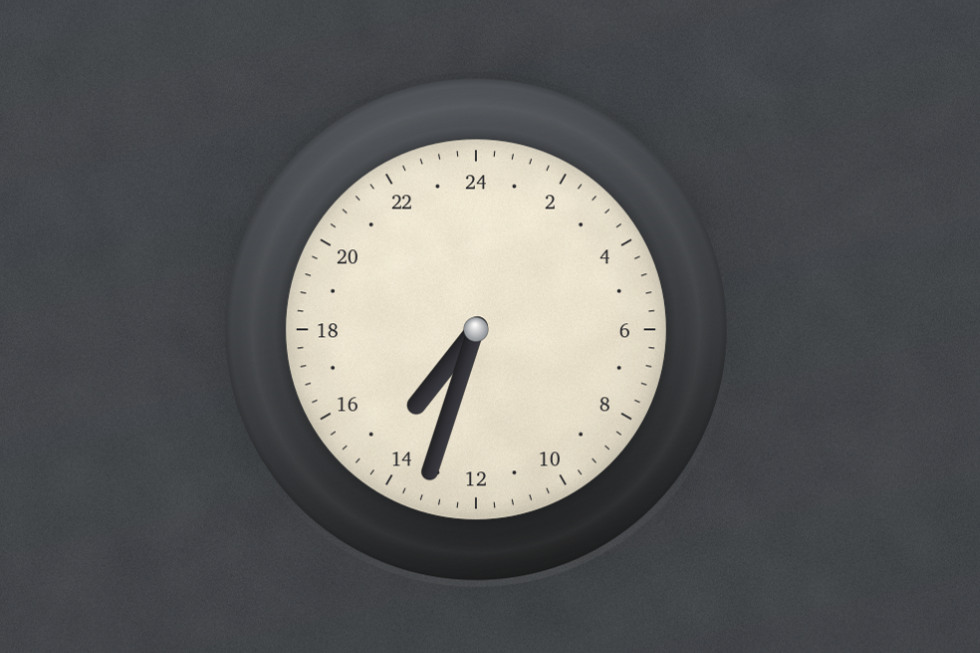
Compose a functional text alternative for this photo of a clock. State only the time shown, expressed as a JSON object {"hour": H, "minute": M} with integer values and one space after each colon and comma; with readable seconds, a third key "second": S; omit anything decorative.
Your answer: {"hour": 14, "minute": 33}
